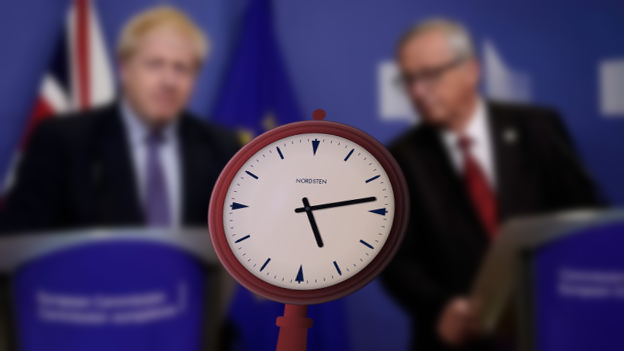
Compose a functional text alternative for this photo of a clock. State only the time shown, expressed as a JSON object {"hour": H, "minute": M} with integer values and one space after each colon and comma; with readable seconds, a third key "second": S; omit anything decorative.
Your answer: {"hour": 5, "minute": 13}
